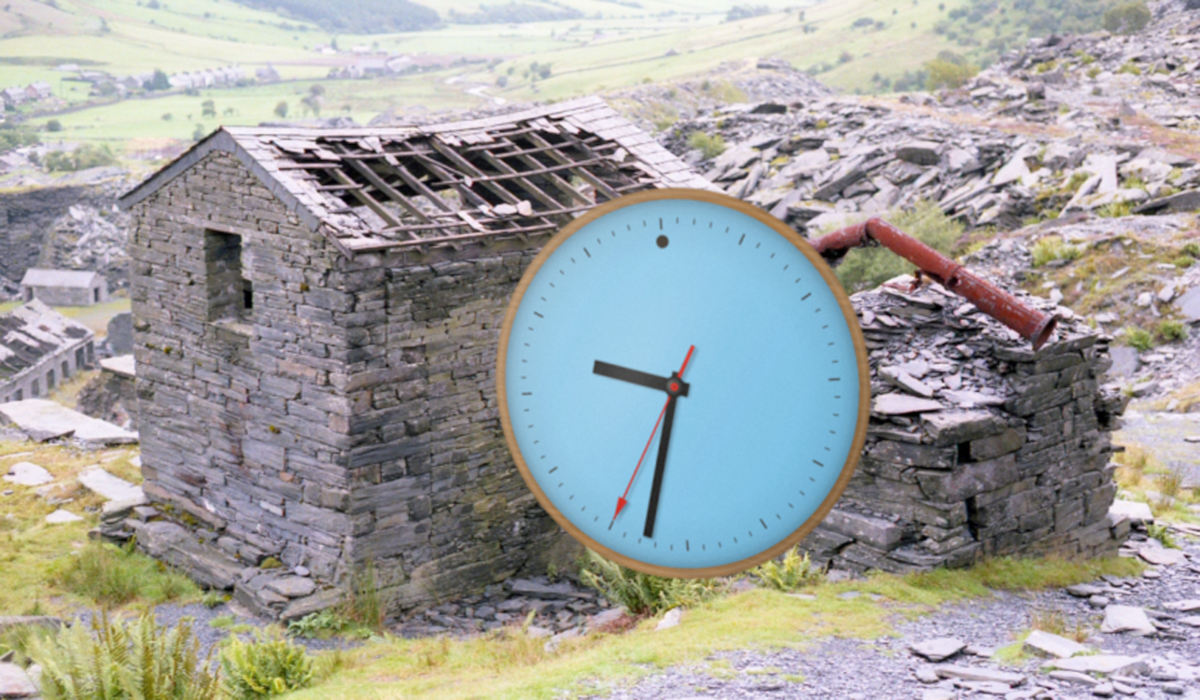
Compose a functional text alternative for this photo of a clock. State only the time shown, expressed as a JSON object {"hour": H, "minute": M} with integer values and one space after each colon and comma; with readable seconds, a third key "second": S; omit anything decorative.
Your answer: {"hour": 9, "minute": 32, "second": 35}
